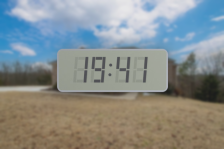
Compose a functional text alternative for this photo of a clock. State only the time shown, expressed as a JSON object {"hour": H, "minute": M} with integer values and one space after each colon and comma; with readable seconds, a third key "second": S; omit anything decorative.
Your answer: {"hour": 19, "minute": 41}
